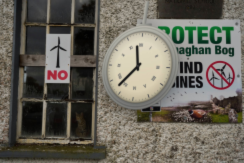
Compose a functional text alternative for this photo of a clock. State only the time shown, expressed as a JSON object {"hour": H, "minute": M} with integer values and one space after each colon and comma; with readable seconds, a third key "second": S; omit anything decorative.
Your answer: {"hour": 11, "minute": 37}
